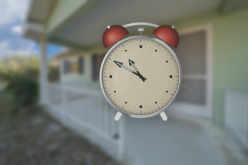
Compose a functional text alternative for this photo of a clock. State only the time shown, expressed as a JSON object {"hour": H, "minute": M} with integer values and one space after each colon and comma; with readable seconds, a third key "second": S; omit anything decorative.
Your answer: {"hour": 10, "minute": 50}
